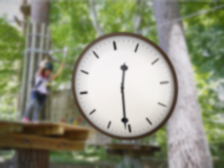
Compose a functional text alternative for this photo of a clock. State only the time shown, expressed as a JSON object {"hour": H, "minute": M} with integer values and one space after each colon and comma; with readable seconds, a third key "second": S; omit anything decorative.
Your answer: {"hour": 12, "minute": 31}
